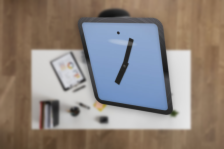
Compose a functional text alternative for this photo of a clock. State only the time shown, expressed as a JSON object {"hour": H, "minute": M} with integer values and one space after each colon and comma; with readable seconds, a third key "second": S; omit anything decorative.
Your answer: {"hour": 7, "minute": 4}
